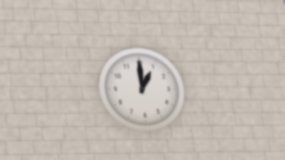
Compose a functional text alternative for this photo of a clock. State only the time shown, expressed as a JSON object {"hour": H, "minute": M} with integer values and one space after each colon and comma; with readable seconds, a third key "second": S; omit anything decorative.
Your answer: {"hour": 1, "minute": 0}
